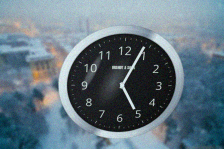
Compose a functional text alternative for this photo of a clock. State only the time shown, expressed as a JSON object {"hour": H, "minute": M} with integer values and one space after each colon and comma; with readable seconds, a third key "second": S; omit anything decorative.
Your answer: {"hour": 5, "minute": 4}
